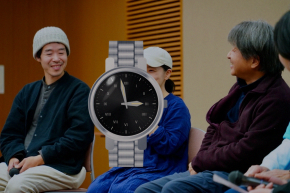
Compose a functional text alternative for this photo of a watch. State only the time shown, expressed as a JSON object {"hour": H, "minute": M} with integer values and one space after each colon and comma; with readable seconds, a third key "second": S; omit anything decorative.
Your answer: {"hour": 2, "minute": 58}
